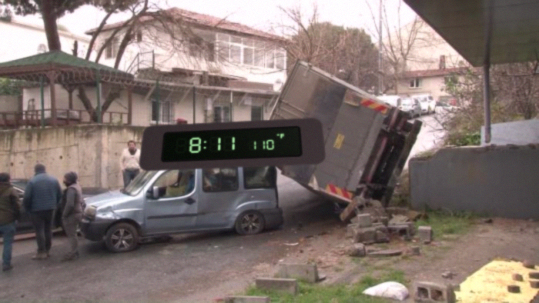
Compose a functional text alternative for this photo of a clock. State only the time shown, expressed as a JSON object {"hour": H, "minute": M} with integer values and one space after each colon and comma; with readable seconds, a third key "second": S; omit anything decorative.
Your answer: {"hour": 8, "minute": 11}
